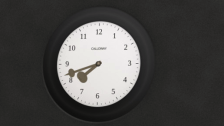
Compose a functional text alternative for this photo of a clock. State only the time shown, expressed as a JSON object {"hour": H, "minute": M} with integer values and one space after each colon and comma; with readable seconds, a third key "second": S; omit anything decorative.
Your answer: {"hour": 7, "minute": 42}
